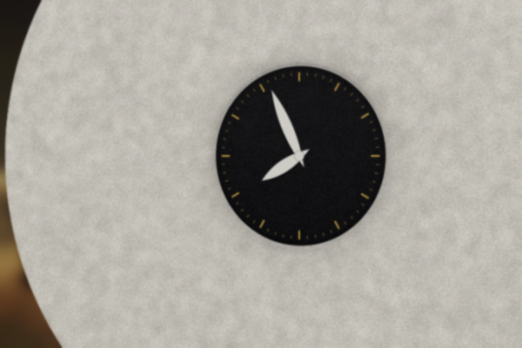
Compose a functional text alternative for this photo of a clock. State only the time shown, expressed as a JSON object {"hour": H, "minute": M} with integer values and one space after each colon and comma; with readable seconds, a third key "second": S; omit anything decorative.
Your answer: {"hour": 7, "minute": 56}
